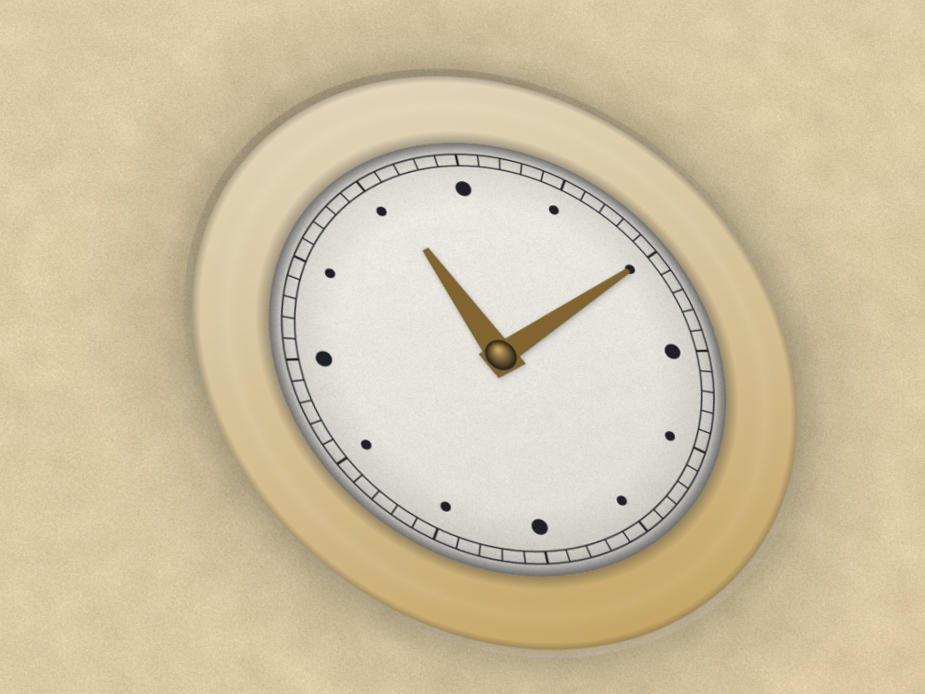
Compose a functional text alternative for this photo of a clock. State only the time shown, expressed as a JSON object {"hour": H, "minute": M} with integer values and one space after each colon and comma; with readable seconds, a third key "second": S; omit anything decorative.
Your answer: {"hour": 11, "minute": 10}
